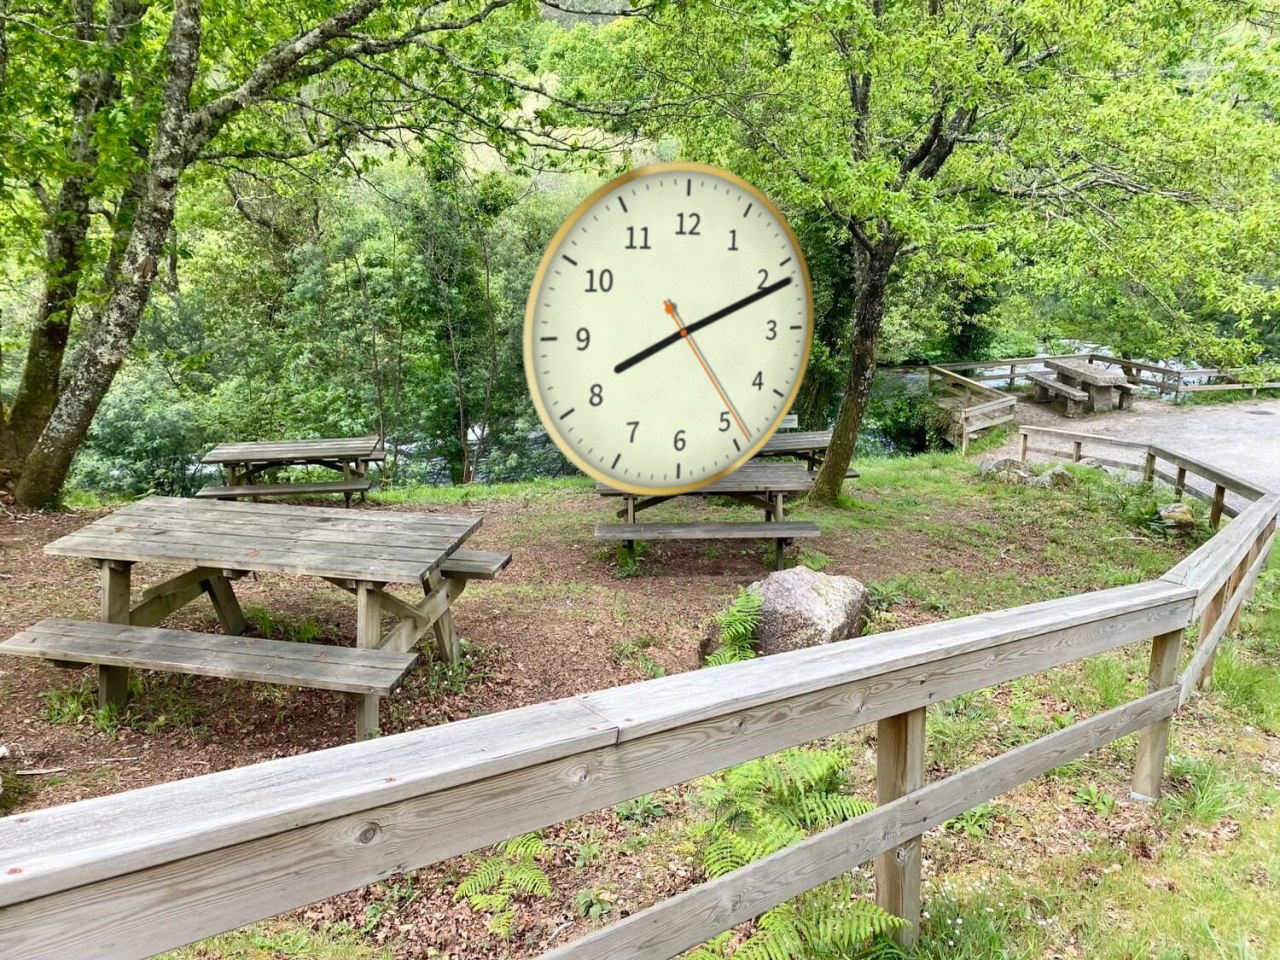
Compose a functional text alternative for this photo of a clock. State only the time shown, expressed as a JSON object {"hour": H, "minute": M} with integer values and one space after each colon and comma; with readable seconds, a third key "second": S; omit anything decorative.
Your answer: {"hour": 8, "minute": 11, "second": 24}
